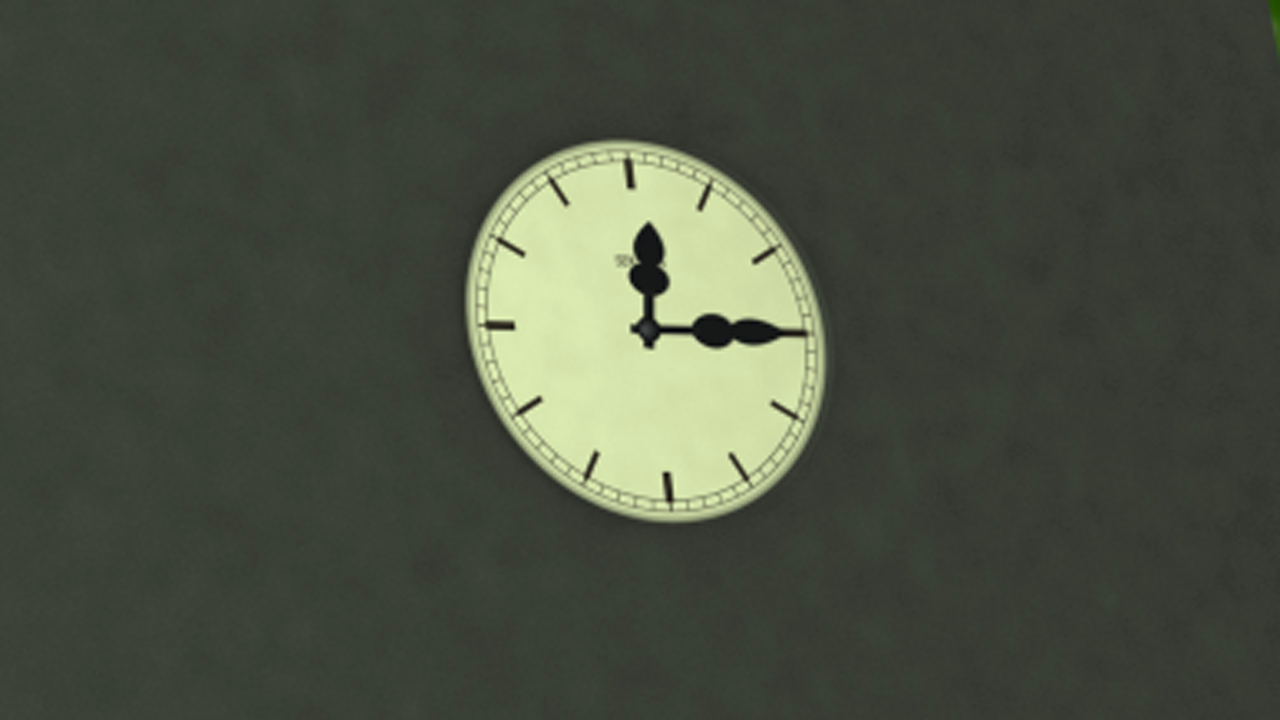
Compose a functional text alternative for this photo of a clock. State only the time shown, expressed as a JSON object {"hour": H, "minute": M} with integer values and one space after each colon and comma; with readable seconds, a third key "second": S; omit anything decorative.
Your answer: {"hour": 12, "minute": 15}
